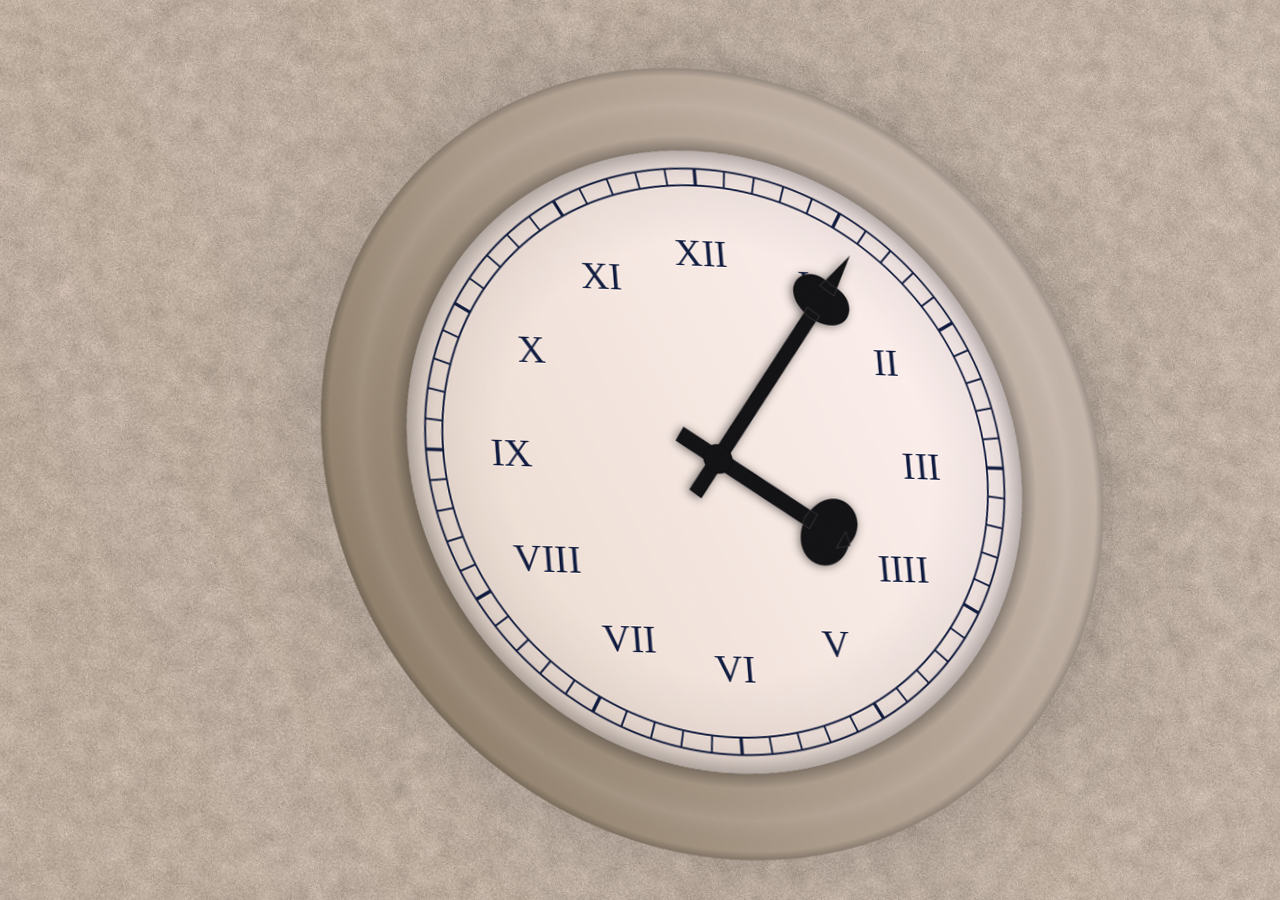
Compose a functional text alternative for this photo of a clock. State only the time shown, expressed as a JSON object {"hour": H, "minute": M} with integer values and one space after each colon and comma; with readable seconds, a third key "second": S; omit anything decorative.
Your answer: {"hour": 4, "minute": 6}
